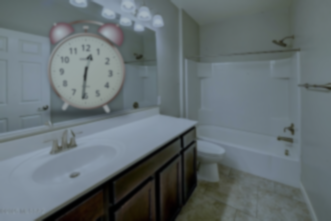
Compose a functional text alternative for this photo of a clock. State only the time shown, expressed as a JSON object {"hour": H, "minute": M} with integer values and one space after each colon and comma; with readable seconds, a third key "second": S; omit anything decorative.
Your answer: {"hour": 12, "minute": 31}
